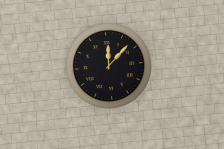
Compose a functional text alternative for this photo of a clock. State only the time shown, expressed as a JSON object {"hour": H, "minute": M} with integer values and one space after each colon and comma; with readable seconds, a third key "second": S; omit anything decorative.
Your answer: {"hour": 12, "minute": 8}
